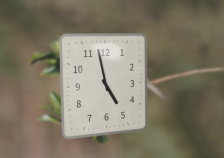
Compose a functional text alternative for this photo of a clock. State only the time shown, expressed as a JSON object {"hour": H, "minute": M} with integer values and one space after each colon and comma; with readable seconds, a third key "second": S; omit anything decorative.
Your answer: {"hour": 4, "minute": 58}
